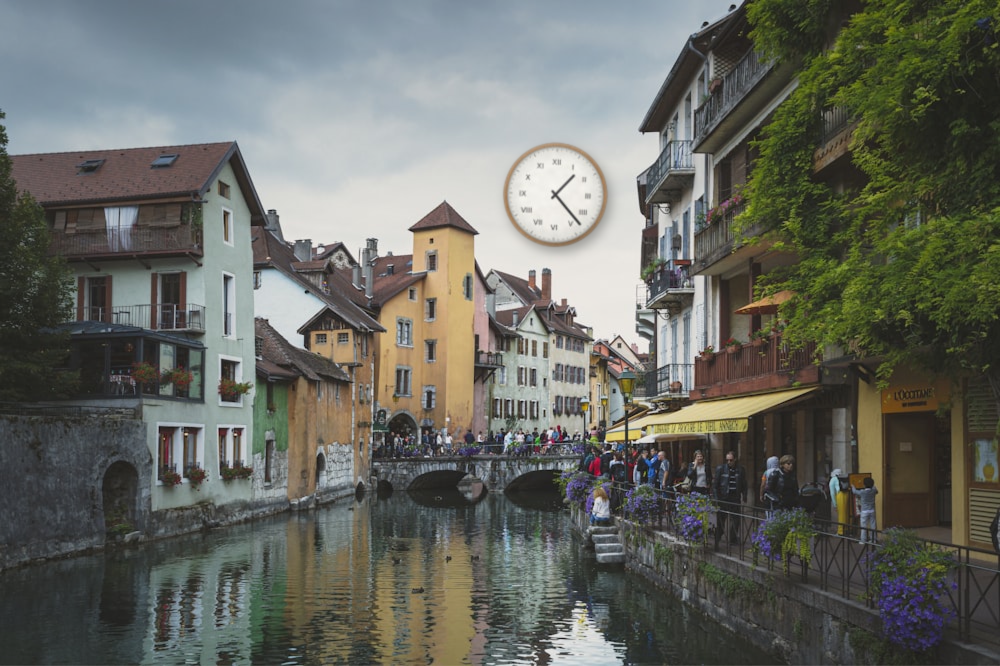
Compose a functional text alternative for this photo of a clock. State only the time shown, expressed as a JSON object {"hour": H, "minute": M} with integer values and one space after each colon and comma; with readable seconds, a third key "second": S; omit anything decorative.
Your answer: {"hour": 1, "minute": 23}
